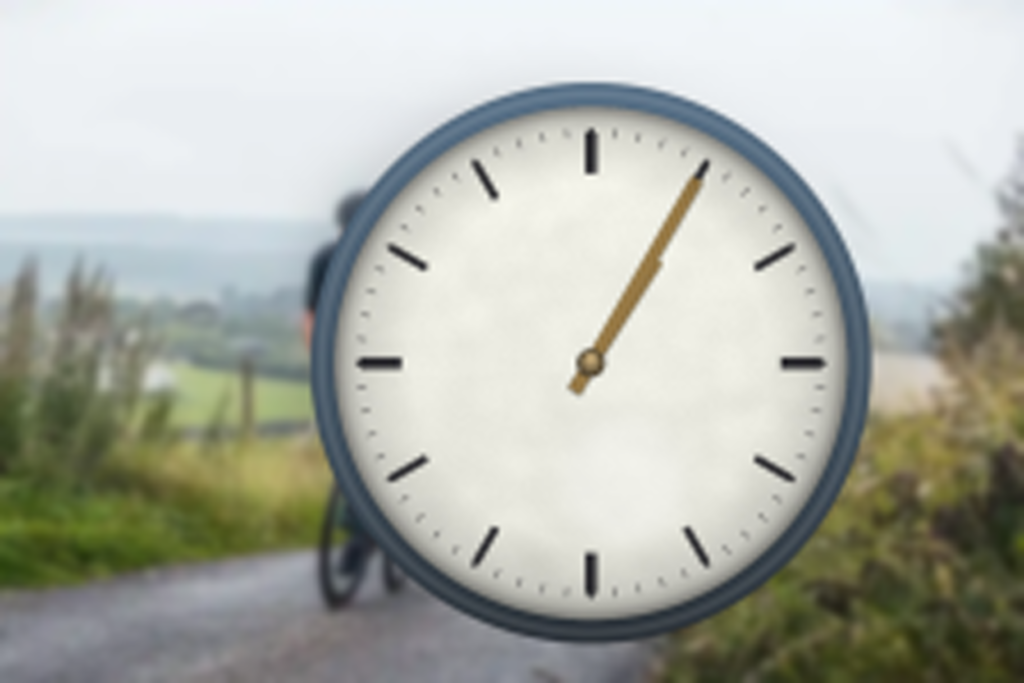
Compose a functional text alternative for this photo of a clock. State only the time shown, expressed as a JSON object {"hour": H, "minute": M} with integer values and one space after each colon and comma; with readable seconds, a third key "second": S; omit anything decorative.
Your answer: {"hour": 1, "minute": 5}
